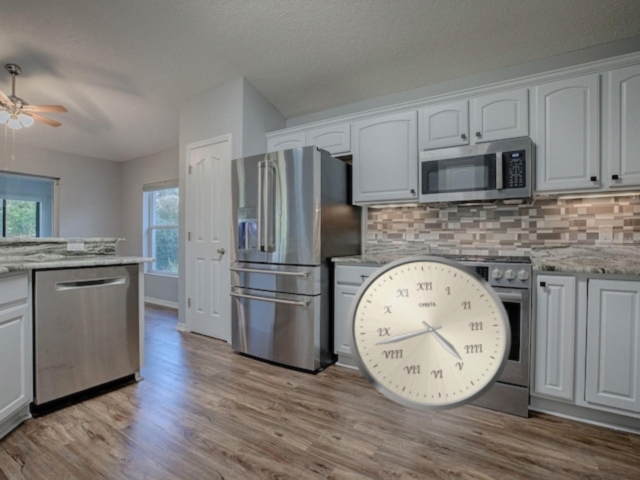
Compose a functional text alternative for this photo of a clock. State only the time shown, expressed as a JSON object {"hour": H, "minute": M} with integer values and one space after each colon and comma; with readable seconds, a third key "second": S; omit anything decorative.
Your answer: {"hour": 4, "minute": 43}
